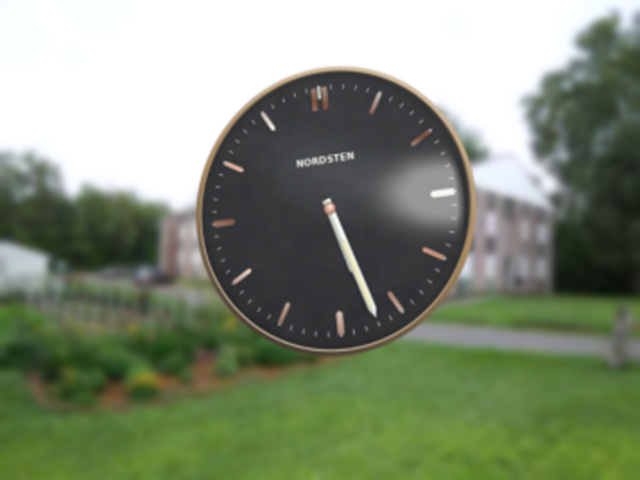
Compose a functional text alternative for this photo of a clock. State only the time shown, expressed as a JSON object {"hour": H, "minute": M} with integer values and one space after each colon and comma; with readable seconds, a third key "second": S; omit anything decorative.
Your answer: {"hour": 5, "minute": 27}
